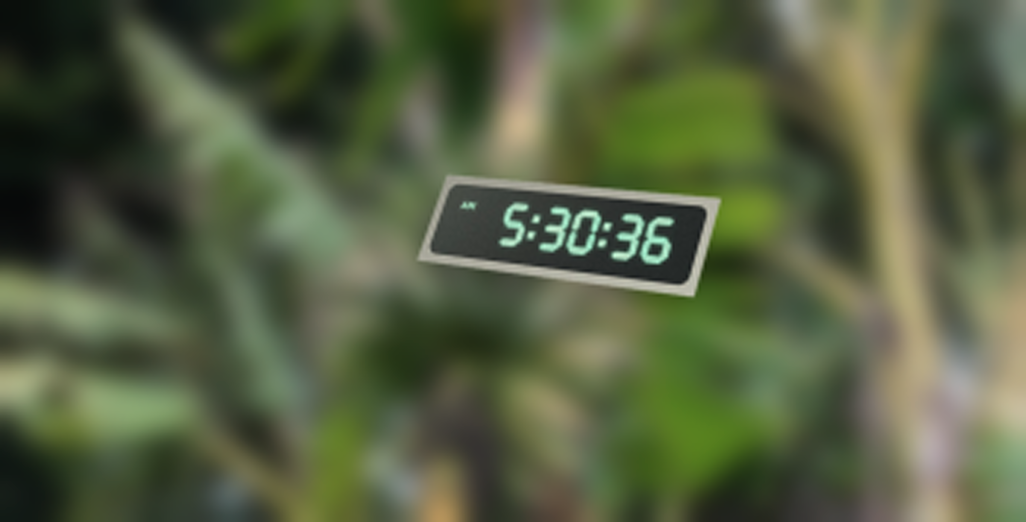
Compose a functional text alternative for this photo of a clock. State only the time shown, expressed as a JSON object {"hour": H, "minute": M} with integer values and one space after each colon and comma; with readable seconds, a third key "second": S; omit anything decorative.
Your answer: {"hour": 5, "minute": 30, "second": 36}
